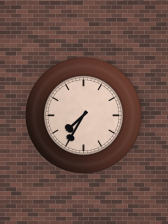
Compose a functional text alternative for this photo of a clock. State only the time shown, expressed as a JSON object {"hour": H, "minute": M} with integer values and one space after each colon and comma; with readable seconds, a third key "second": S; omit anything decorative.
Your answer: {"hour": 7, "minute": 35}
